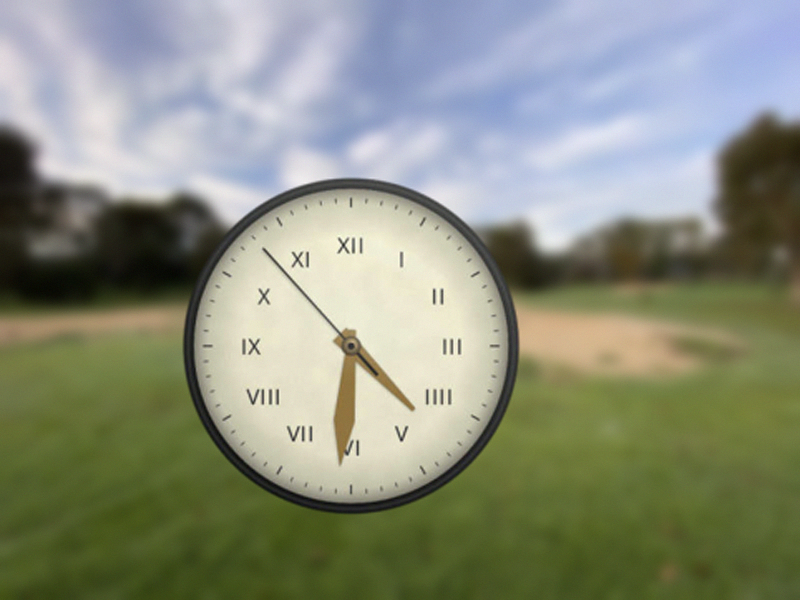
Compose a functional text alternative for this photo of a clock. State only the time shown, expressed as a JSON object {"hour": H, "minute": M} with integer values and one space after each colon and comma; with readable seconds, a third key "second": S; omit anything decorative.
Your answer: {"hour": 4, "minute": 30, "second": 53}
